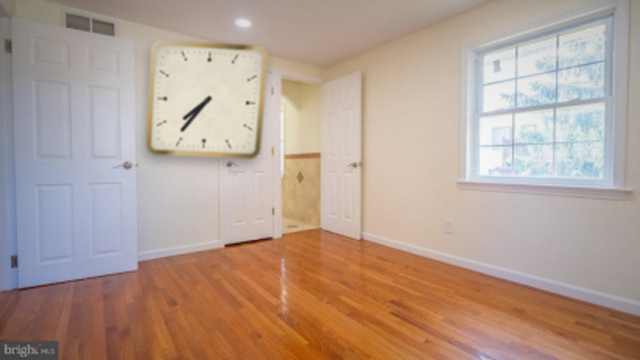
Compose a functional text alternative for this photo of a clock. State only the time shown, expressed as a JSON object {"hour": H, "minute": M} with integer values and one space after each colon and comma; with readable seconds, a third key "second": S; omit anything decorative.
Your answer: {"hour": 7, "minute": 36}
